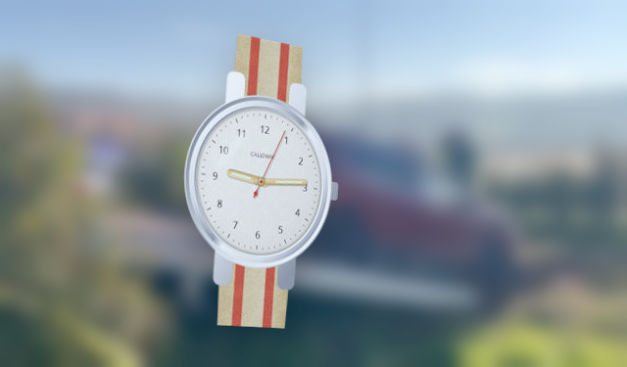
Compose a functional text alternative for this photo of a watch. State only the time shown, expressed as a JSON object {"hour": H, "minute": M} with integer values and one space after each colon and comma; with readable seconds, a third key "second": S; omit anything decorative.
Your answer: {"hour": 9, "minute": 14, "second": 4}
